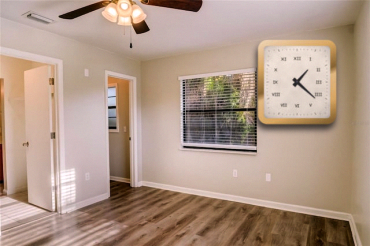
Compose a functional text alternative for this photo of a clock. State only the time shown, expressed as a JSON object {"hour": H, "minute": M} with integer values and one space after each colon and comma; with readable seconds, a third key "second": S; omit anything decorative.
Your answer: {"hour": 1, "minute": 22}
